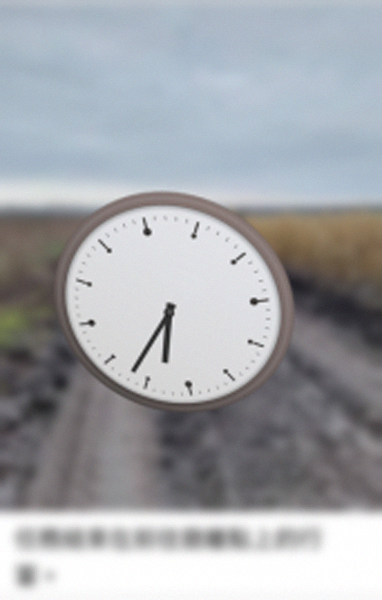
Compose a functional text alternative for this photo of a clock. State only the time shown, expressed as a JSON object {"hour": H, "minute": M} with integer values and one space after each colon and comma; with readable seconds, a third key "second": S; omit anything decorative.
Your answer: {"hour": 6, "minute": 37}
